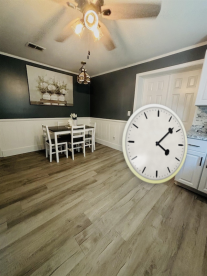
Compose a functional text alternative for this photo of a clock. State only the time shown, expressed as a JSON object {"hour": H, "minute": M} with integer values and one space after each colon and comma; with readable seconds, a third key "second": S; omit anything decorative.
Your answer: {"hour": 4, "minute": 8}
